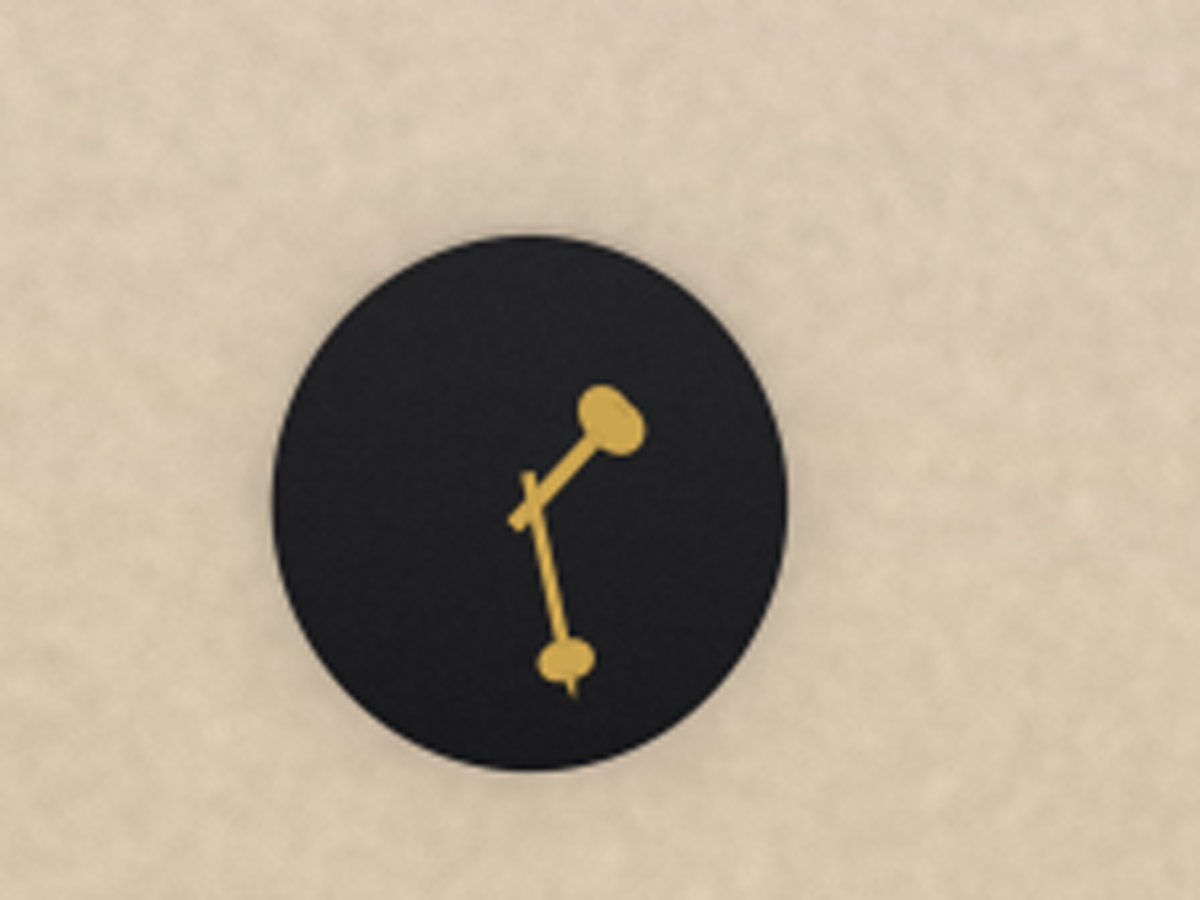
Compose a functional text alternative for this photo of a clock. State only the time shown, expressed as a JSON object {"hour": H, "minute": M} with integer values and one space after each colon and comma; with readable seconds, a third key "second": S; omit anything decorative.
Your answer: {"hour": 1, "minute": 28}
